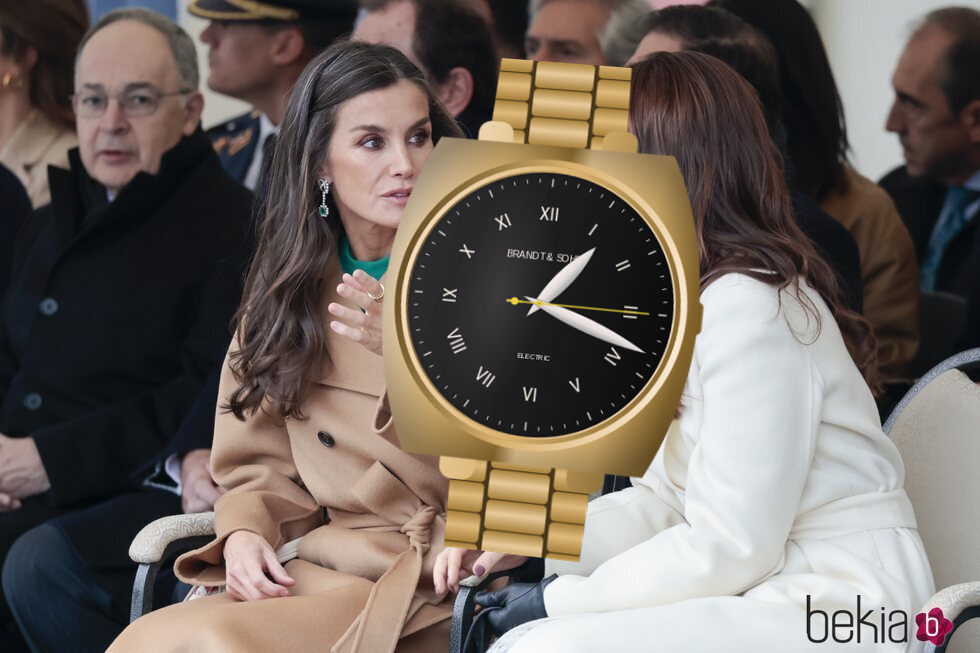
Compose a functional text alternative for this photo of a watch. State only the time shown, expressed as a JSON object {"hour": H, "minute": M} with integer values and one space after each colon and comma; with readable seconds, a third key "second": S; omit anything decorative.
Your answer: {"hour": 1, "minute": 18, "second": 15}
